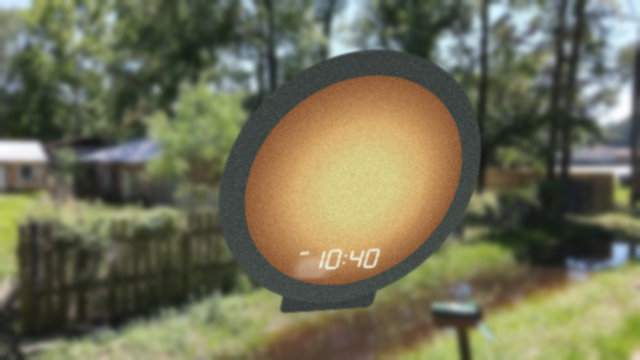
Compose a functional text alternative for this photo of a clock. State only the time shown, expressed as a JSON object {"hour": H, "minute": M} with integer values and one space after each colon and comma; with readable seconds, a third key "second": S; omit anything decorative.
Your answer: {"hour": 10, "minute": 40}
